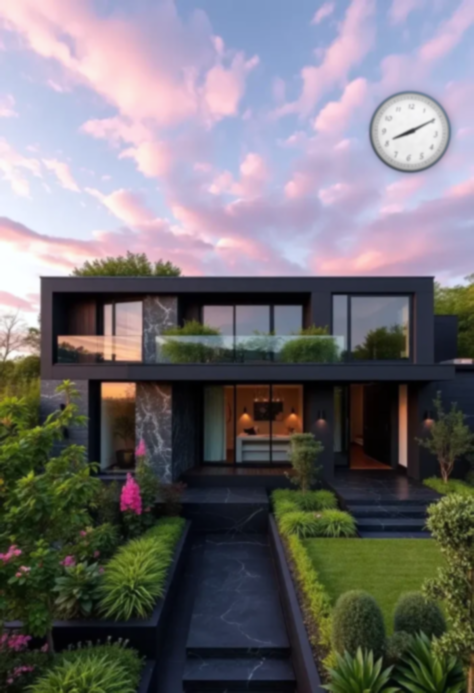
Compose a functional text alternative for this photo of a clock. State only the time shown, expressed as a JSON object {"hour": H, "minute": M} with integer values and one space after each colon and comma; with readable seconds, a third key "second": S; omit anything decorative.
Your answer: {"hour": 8, "minute": 10}
